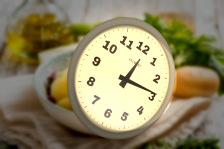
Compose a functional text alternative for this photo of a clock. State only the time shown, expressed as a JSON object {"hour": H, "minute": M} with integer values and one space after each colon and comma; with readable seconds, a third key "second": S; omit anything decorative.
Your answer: {"hour": 12, "minute": 14}
